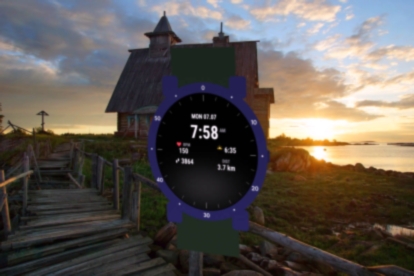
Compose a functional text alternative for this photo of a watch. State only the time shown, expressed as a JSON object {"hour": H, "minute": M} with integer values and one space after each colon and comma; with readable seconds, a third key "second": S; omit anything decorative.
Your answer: {"hour": 7, "minute": 58}
